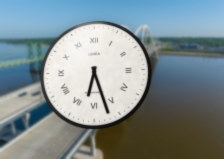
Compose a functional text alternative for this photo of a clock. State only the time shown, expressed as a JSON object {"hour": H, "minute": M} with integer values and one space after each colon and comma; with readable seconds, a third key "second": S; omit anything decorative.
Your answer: {"hour": 6, "minute": 27}
